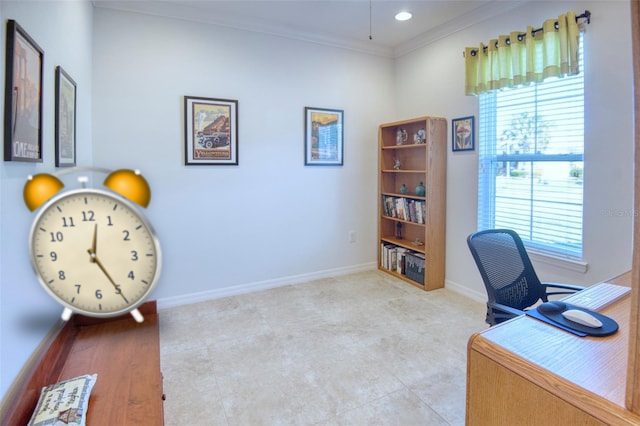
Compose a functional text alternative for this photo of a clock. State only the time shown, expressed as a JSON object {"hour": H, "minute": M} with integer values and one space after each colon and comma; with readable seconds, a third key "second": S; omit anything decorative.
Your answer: {"hour": 12, "minute": 25}
